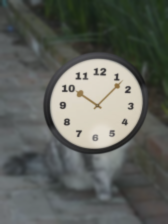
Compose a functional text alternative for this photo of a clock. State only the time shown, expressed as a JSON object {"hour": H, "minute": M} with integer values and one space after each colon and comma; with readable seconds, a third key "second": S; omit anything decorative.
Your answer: {"hour": 10, "minute": 7}
